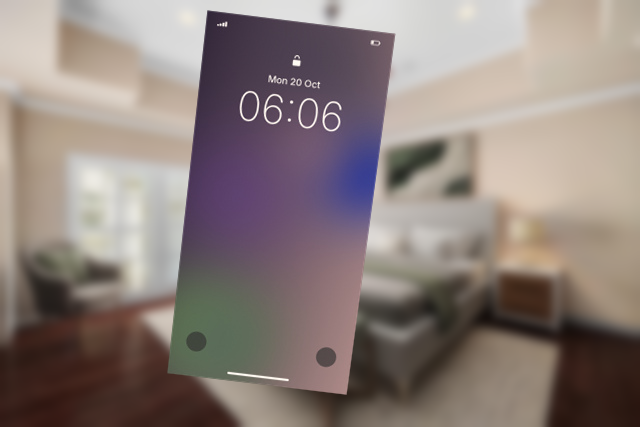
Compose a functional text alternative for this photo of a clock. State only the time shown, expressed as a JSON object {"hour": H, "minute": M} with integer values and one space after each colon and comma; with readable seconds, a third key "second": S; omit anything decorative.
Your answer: {"hour": 6, "minute": 6}
